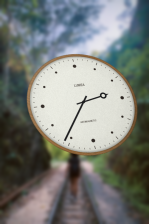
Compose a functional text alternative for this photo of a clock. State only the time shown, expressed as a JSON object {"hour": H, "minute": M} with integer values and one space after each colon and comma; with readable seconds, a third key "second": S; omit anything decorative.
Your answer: {"hour": 2, "minute": 36}
